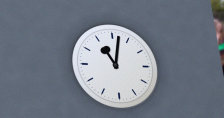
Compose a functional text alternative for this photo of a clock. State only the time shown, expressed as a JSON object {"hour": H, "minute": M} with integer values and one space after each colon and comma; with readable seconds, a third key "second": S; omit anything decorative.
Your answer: {"hour": 11, "minute": 2}
